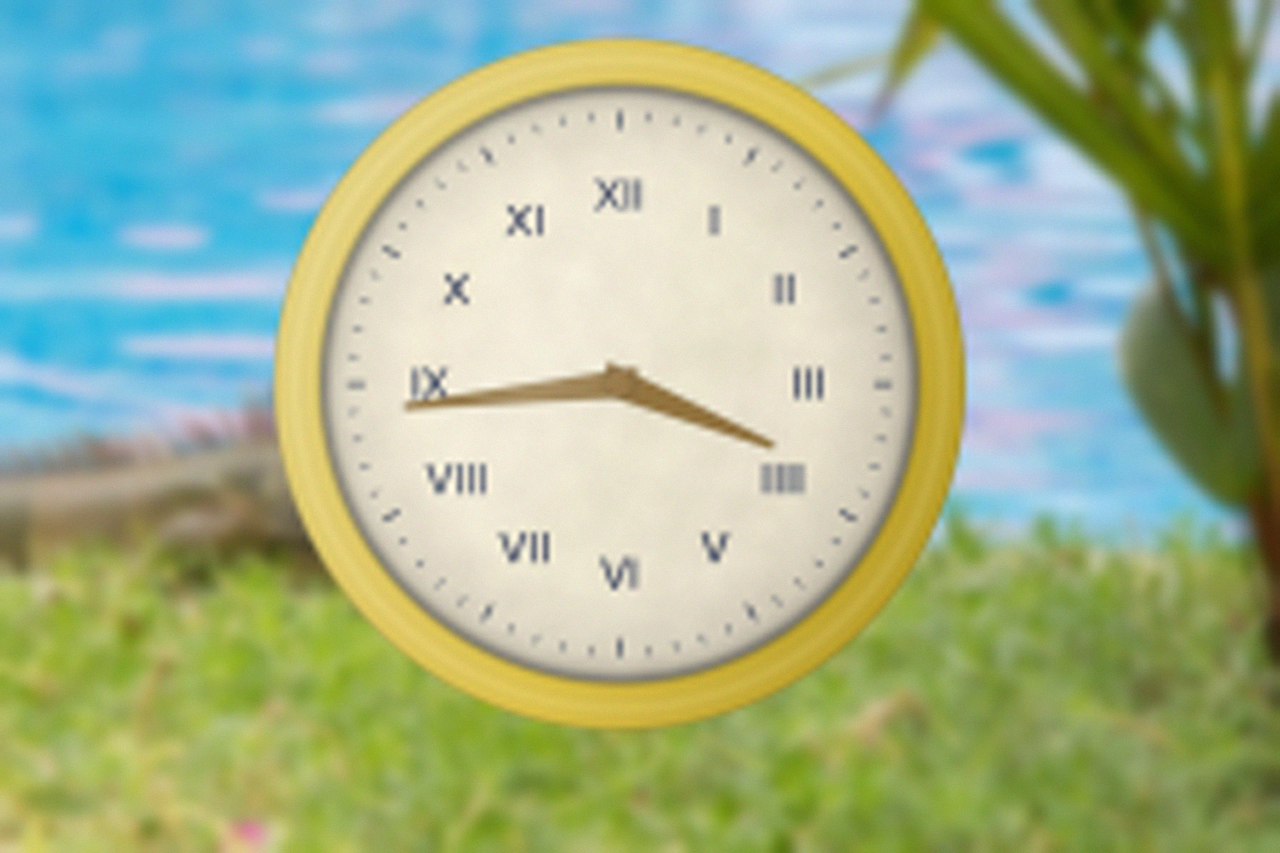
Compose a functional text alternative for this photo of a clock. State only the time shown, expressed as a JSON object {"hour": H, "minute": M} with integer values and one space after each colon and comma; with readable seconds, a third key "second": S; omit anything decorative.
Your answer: {"hour": 3, "minute": 44}
